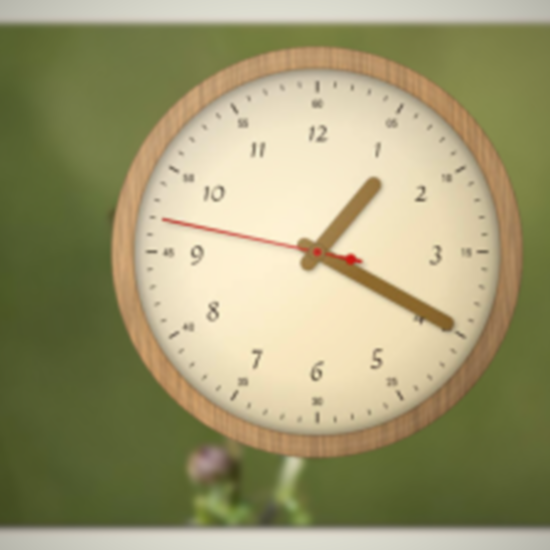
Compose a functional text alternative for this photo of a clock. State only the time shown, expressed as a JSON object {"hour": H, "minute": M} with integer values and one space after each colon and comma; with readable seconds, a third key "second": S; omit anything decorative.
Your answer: {"hour": 1, "minute": 19, "second": 47}
